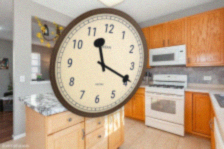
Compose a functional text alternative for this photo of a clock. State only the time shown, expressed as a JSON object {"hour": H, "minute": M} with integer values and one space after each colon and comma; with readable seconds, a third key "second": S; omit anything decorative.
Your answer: {"hour": 11, "minute": 19}
